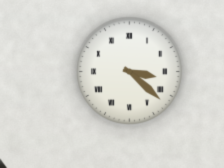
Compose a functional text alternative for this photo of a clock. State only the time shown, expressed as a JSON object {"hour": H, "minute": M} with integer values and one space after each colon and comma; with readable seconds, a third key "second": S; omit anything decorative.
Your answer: {"hour": 3, "minute": 22}
